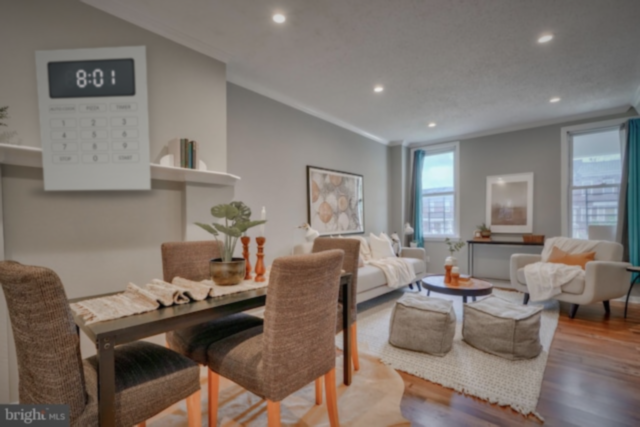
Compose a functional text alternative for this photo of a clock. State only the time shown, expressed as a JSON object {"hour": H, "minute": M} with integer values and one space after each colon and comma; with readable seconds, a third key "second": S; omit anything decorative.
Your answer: {"hour": 8, "minute": 1}
